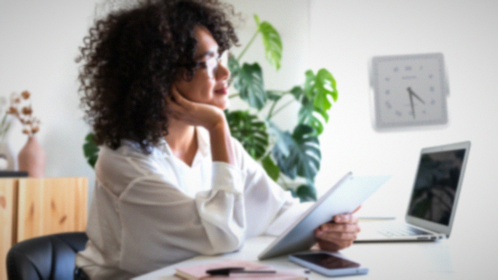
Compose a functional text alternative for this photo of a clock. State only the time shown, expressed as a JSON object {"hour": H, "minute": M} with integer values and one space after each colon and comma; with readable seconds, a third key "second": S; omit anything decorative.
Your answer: {"hour": 4, "minute": 29}
